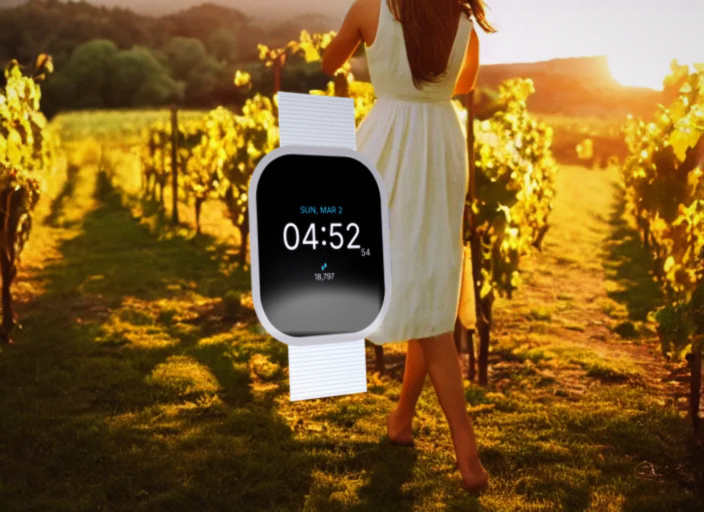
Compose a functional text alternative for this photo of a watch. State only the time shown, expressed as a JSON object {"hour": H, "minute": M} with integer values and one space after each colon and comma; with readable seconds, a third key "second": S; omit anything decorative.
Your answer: {"hour": 4, "minute": 52}
